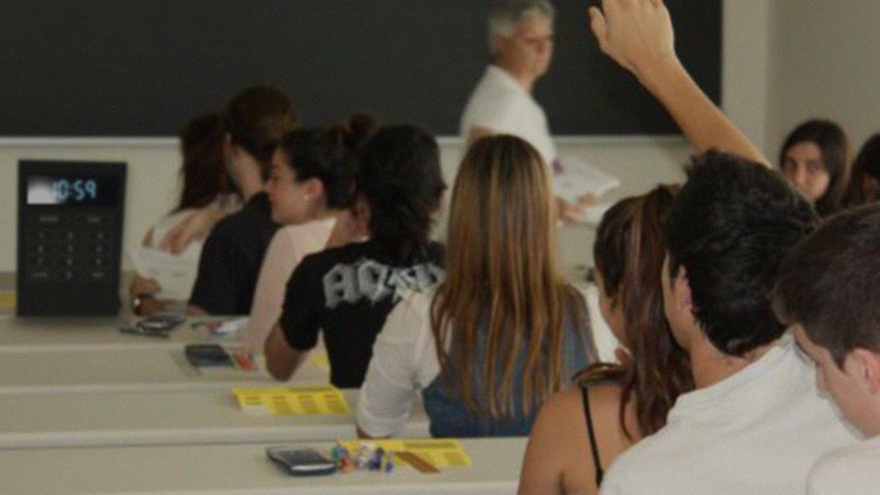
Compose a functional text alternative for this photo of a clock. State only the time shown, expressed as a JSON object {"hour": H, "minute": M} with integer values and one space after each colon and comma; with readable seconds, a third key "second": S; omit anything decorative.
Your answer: {"hour": 10, "minute": 59}
